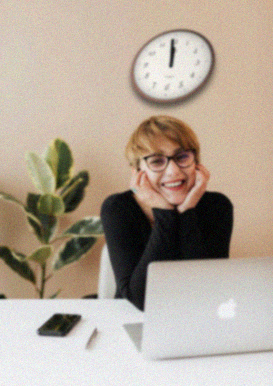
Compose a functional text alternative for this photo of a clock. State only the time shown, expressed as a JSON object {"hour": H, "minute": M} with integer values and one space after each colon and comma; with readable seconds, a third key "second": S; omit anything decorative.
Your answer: {"hour": 11, "minute": 59}
